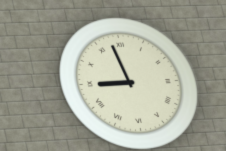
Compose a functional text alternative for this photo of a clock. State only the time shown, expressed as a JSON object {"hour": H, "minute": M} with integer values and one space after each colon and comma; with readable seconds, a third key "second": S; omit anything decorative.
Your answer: {"hour": 8, "minute": 58}
